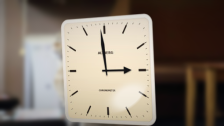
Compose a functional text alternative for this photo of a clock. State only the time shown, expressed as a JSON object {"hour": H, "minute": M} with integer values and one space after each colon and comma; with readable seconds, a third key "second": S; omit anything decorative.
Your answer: {"hour": 2, "minute": 59}
